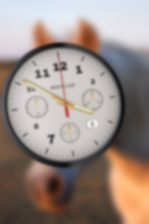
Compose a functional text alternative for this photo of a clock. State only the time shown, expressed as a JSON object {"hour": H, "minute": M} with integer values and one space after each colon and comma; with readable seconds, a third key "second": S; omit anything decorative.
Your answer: {"hour": 3, "minute": 51}
